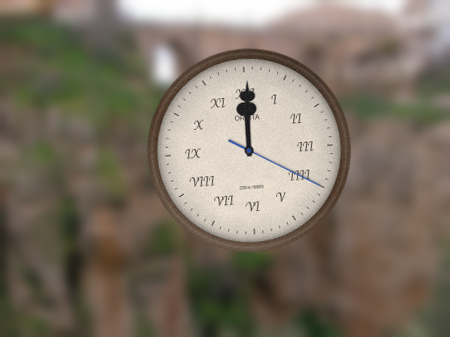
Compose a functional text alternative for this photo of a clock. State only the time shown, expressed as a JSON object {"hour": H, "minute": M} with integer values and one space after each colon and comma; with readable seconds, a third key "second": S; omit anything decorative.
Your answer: {"hour": 12, "minute": 0, "second": 20}
